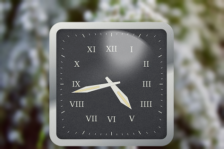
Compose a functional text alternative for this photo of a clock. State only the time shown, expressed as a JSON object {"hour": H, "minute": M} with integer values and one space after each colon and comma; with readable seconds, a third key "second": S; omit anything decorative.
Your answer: {"hour": 4, "minute": 43}
